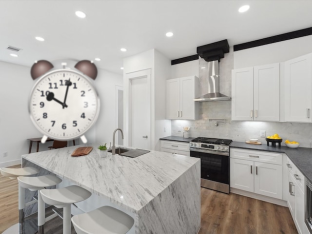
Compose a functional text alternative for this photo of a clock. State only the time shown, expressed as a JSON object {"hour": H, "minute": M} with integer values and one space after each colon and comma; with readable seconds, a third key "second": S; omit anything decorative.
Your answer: {"hour": 10, "minute": 2}
